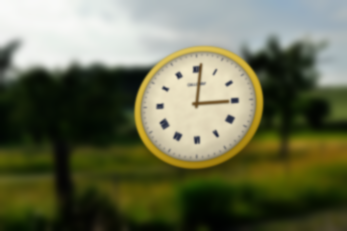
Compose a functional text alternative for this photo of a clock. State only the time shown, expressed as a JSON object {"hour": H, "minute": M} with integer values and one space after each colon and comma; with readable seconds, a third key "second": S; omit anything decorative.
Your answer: {"hour": 3, "minute": 1}
